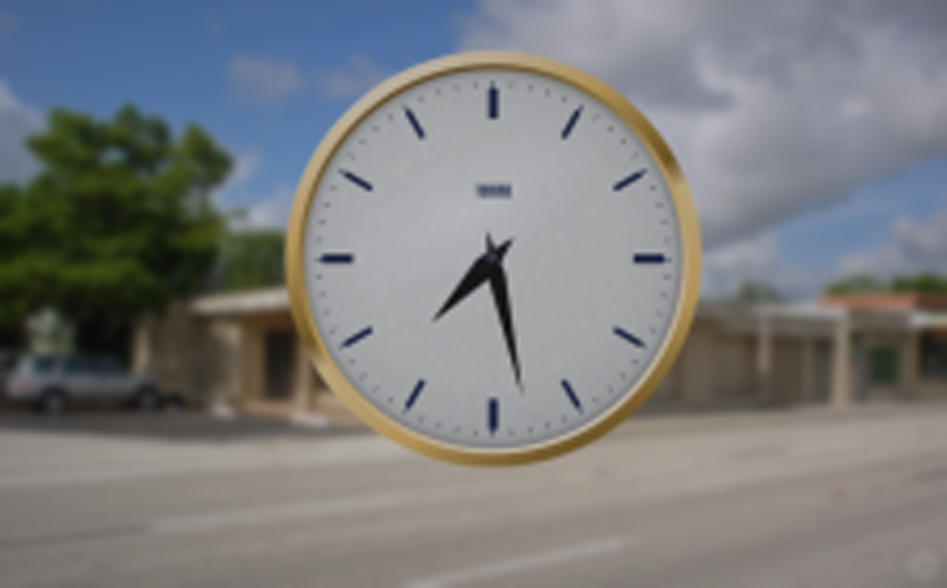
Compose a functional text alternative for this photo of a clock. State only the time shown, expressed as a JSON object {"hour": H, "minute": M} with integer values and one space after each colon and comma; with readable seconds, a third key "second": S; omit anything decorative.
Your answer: {"hour": 7, "minute": 28}
